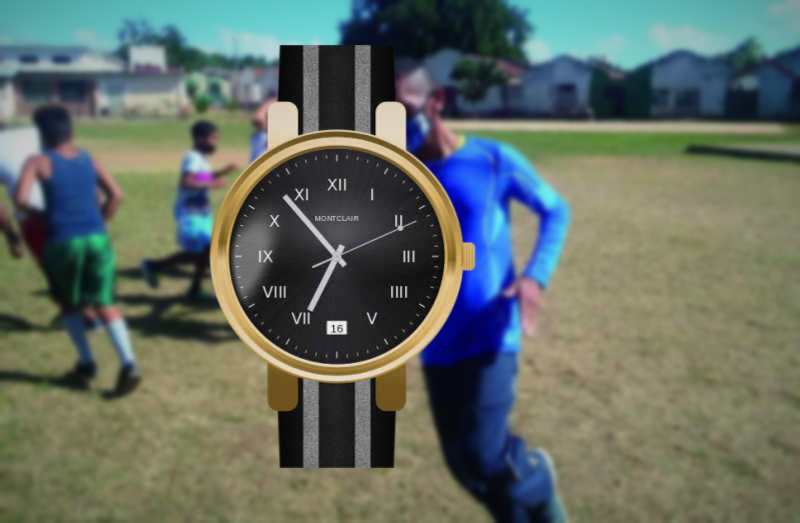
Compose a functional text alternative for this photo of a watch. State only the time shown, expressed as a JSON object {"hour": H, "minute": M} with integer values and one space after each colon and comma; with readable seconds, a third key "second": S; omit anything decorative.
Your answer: {"hour": 6, "minute": 53, "second": 11}
